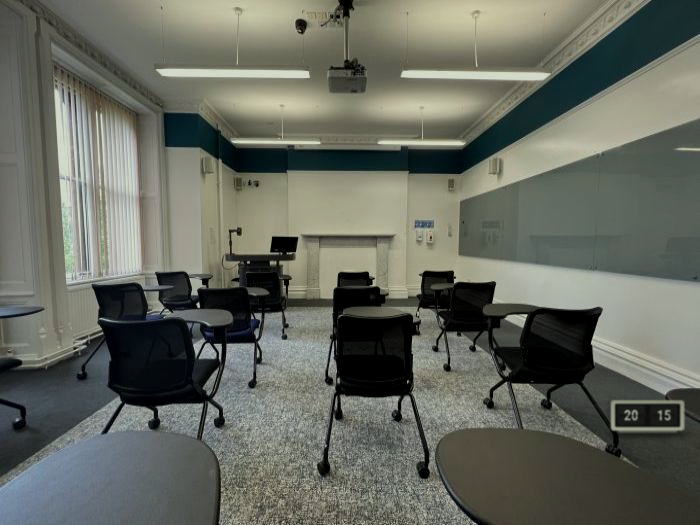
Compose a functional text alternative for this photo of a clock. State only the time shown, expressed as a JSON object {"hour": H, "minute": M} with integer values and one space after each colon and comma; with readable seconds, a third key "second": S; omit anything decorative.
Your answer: {"hour": 20, "minute": 15}
